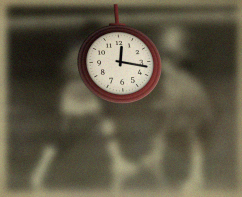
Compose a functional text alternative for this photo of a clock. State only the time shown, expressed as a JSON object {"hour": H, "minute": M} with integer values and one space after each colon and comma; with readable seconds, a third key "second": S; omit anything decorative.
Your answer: {"hour": 12, "minute": 17}
